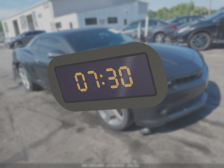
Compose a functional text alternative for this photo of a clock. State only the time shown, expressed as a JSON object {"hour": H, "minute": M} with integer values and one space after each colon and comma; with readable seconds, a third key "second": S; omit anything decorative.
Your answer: {"hour": 7, "minute": 30}
